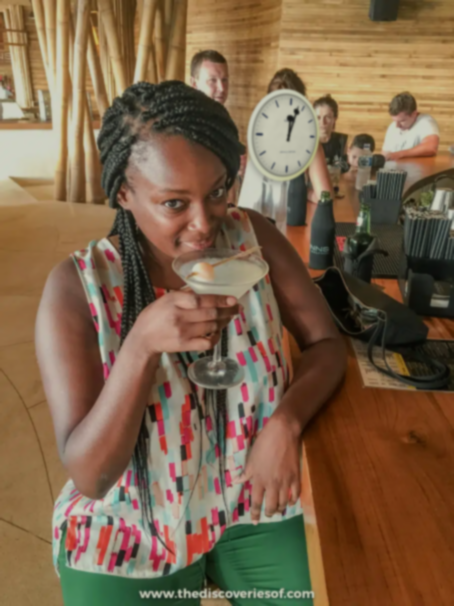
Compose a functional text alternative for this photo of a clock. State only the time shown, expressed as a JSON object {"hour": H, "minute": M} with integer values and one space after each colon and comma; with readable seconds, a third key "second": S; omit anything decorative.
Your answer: {"hour": 12, "minute": 3}
